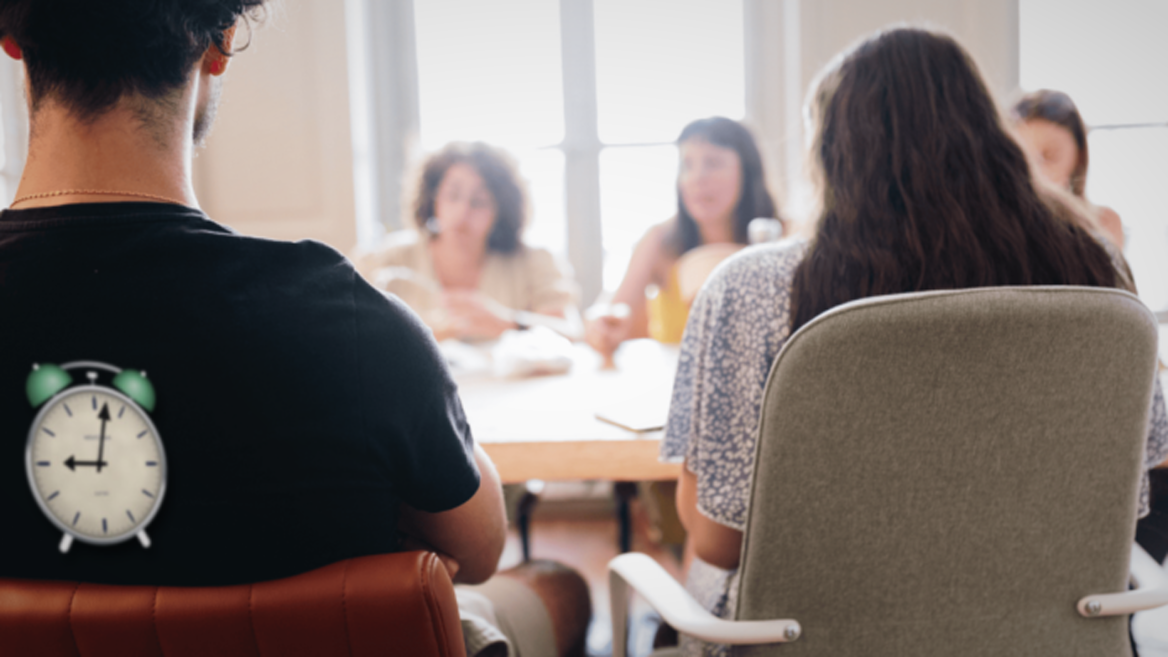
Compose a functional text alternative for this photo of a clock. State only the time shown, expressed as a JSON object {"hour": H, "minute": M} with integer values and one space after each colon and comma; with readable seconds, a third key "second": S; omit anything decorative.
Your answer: {"hour": 9, "minute": 2}
